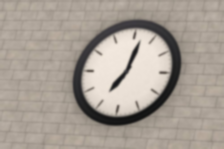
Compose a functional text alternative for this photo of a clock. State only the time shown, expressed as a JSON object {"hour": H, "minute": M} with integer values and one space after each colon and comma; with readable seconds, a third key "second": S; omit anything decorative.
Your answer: {"hour": 7, "minute": 2}
